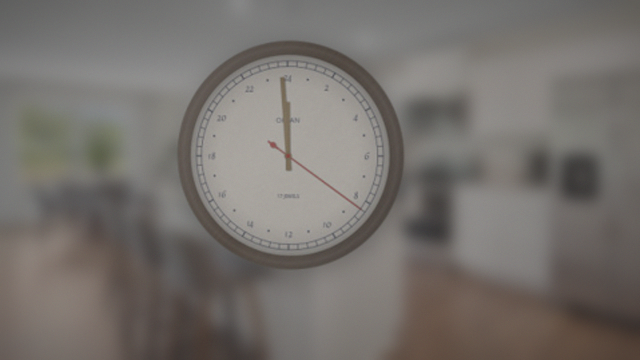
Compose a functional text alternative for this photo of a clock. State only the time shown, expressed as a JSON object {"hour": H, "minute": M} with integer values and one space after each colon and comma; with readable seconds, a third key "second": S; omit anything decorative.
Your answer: {"hour": 23, "minute": 59, "second": 21}
